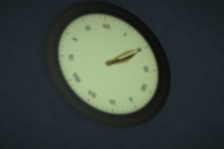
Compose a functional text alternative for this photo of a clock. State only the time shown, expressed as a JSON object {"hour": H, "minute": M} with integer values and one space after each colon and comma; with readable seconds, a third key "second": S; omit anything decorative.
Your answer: {"hour": 2, "minute": 10}
